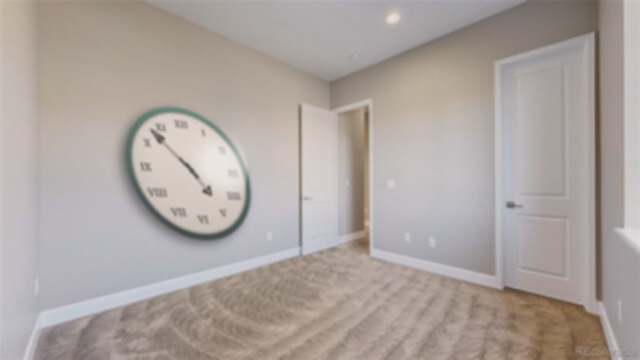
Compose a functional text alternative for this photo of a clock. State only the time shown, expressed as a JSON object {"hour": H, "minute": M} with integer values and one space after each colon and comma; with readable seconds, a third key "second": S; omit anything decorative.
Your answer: {"hour": 4, "minute": 53}
